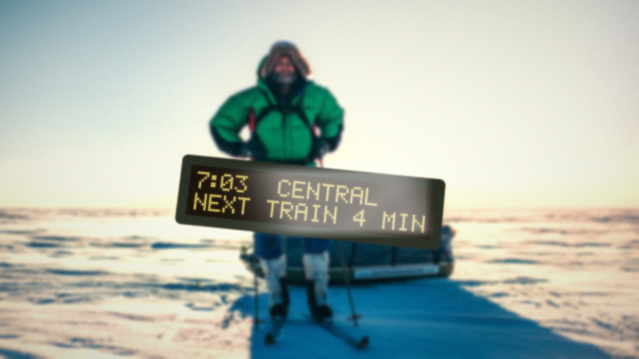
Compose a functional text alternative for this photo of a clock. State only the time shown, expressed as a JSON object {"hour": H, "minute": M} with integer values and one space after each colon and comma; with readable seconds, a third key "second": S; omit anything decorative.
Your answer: {"hour": 7, "minute": 3}
